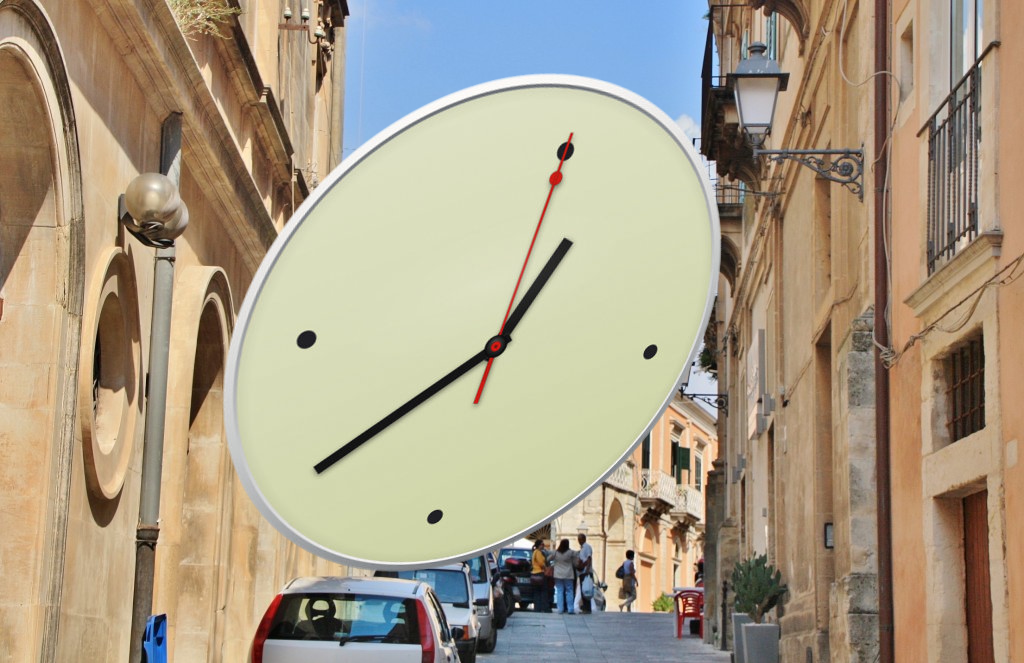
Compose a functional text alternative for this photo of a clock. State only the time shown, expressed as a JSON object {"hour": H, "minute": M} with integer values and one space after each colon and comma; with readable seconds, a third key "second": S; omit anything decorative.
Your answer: {"hour": 12, "minute": 38, "second": 0}
